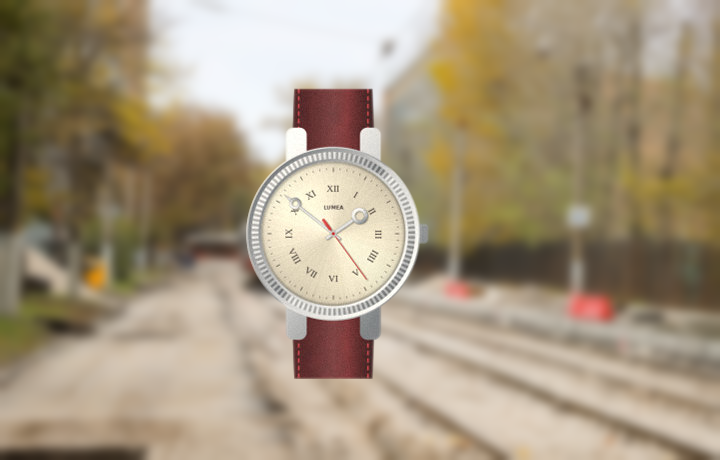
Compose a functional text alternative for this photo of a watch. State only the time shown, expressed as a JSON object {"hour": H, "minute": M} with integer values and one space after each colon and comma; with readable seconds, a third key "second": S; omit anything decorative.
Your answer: {"hour": 1, "minute": 51, "second": 24}
